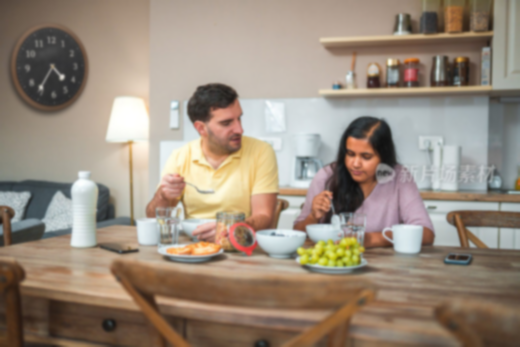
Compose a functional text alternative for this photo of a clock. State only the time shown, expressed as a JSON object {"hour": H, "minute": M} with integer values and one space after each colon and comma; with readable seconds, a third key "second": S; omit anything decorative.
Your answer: {"hour": 4, "minute": 36}
